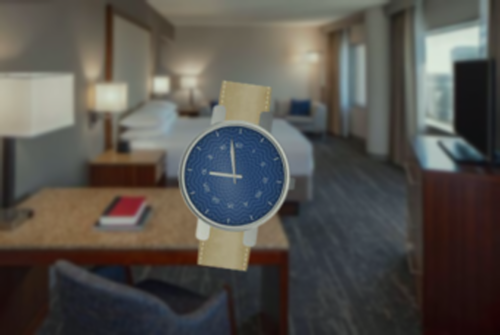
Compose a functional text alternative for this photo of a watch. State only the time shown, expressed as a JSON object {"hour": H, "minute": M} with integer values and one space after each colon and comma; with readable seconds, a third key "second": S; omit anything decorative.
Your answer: {"hour": 8, "minute": 58}
